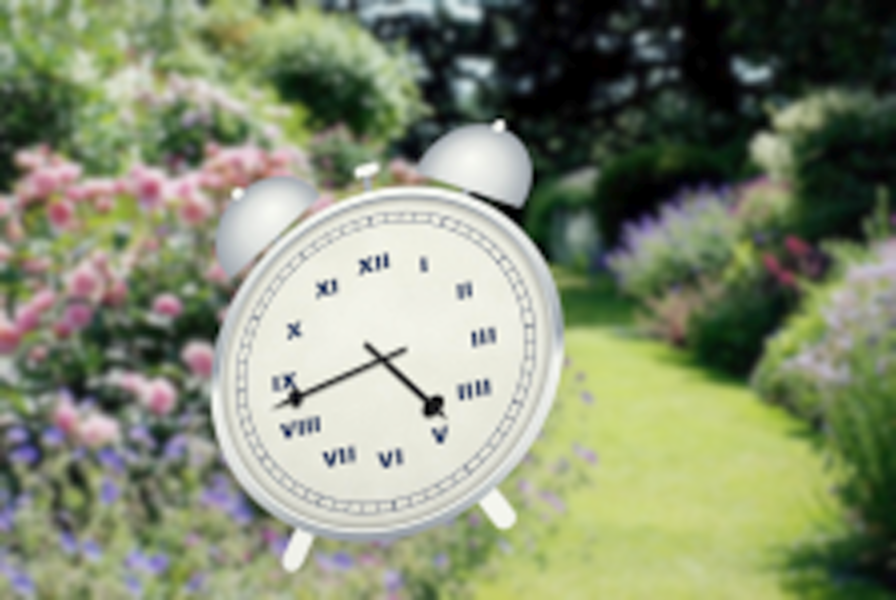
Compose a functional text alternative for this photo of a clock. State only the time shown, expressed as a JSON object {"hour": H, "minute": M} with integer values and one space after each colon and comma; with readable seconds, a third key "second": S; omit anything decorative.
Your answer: {"hour": 4, "minute": 43}
